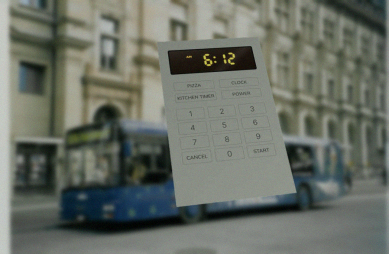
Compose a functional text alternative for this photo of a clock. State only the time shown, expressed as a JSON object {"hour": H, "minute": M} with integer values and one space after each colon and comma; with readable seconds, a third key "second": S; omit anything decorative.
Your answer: {"hour": 6, "minute": 12}
